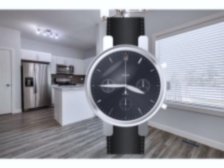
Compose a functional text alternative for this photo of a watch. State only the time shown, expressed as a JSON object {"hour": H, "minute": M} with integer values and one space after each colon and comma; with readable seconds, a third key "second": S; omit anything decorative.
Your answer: {"hour": 3, "minute": 45}
